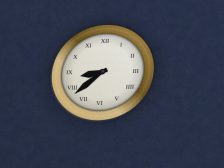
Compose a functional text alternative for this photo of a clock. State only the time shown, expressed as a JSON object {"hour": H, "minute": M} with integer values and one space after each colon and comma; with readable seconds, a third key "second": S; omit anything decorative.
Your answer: {"hour": 8, "minute": 38}
